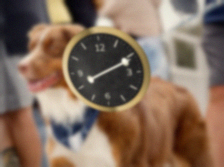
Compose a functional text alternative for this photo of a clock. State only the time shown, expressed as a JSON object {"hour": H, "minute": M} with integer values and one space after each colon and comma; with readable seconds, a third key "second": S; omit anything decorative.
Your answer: {"hour": 8, "minute": 11}
